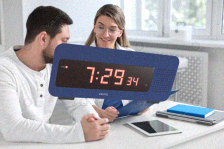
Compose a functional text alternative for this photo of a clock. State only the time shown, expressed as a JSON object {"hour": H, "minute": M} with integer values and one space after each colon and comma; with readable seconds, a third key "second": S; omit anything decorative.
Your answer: {"hour": 7, "minute": 29, "second": 34}
